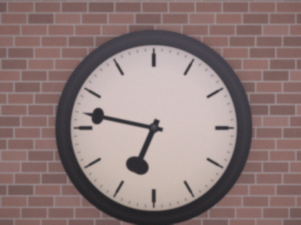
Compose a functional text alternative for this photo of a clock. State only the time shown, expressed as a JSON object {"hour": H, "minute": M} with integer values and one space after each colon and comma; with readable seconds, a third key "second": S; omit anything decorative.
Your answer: {"hour": 6, "minute": 47}
